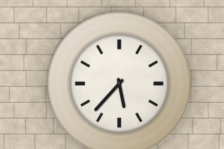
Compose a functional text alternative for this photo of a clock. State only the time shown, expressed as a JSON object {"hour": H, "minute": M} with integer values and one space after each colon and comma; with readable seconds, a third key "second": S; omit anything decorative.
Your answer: {"hour": 5, "minute": 37}
